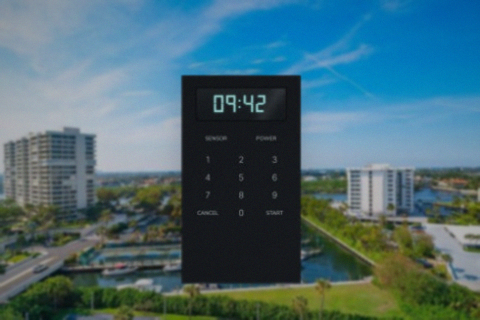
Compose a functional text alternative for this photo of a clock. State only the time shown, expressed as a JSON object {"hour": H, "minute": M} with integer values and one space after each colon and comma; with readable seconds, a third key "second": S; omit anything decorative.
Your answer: {"hour": 9, "minute": 42}
